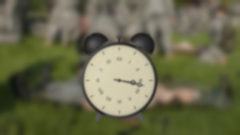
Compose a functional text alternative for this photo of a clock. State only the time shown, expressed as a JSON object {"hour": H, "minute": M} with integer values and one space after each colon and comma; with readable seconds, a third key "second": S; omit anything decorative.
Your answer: {"hour": 3, "minute": 17}
